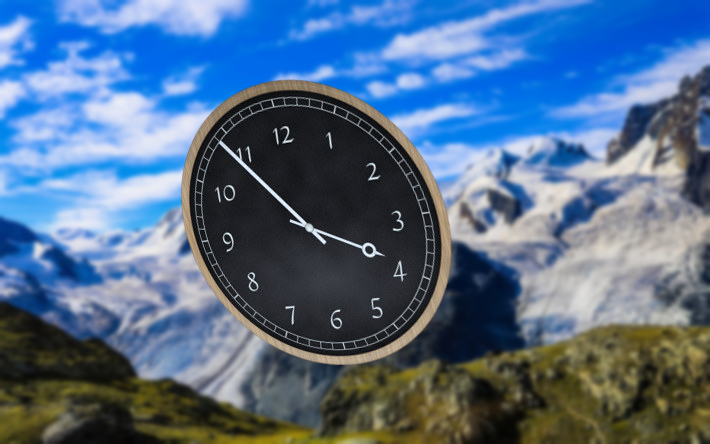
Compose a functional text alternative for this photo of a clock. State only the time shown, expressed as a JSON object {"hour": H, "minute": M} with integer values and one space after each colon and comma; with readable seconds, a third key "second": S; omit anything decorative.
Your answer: {"hour": 3, "minute": 54}
